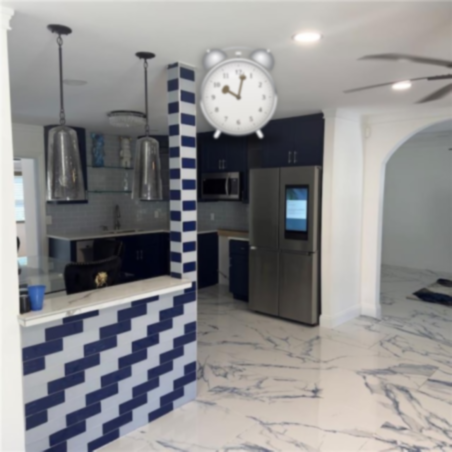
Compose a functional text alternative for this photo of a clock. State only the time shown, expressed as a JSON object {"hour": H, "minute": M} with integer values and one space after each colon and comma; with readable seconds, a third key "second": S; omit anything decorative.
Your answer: {"hour": 10, "minute": 2}
